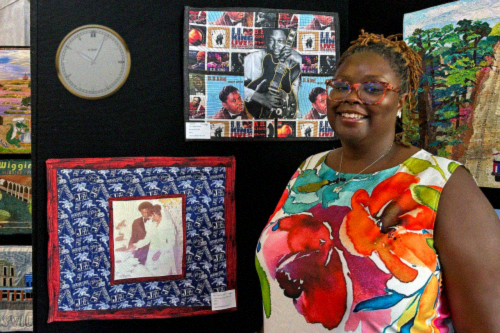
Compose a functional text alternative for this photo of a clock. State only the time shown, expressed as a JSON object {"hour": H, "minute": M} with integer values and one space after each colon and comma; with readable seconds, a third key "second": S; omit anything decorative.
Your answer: {"hour": 10, "minute": 4}
